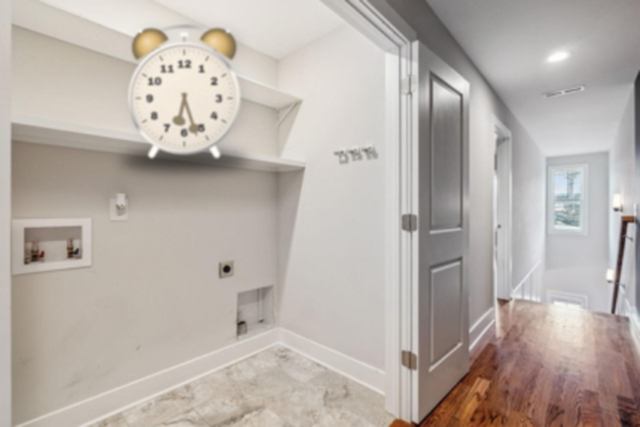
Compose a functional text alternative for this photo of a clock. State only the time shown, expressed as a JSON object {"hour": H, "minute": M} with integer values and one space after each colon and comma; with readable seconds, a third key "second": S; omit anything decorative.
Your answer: {"hour": 6, "minute": 27}
